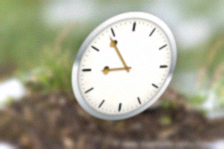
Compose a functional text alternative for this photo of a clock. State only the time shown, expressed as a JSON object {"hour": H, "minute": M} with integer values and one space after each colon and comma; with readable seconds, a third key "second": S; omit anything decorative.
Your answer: {"hour": 8, "minute": 54}
